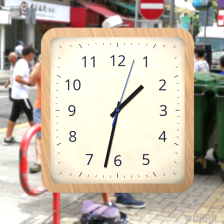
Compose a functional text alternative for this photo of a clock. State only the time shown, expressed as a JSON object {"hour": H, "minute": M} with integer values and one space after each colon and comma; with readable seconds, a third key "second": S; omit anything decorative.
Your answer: {"hour": 1, "minute": 32, "second": 3}
